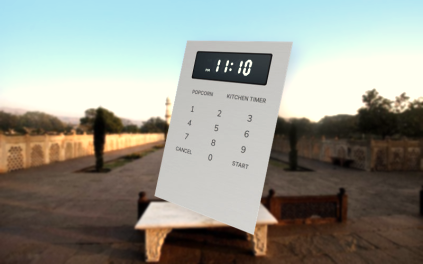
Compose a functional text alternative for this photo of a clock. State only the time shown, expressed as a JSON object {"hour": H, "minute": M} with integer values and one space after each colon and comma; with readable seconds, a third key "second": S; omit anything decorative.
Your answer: {"hour": 11, "minute": 10}
